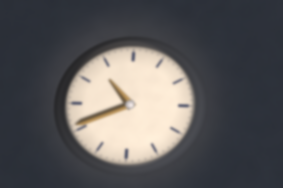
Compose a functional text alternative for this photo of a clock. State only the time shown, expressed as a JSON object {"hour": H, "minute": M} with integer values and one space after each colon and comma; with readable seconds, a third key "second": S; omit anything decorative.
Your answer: {"hour": 10, "minute": 41}
